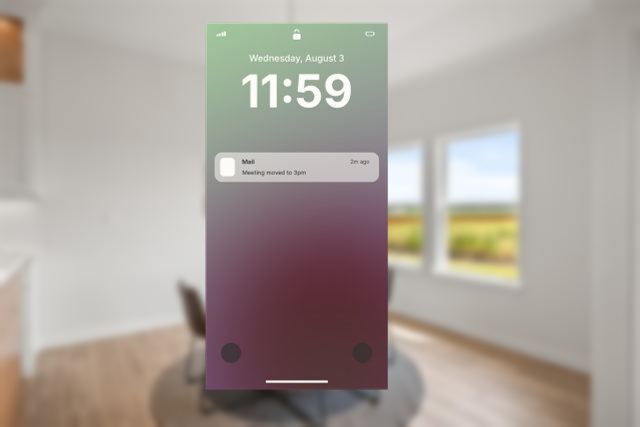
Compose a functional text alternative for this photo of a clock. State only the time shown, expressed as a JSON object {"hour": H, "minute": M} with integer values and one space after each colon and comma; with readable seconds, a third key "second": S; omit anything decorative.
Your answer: {"hour": 11, "minute": 59}
